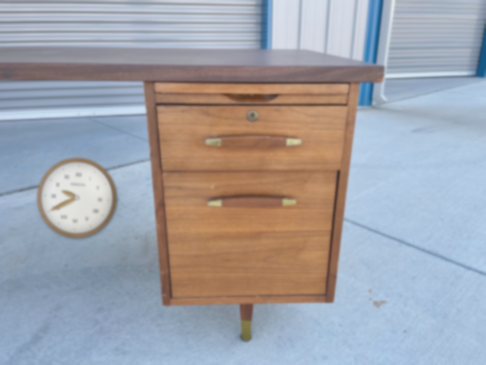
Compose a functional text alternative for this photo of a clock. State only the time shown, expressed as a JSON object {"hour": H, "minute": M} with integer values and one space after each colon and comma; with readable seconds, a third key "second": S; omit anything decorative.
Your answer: {"hour": 9, "minute": 40}
